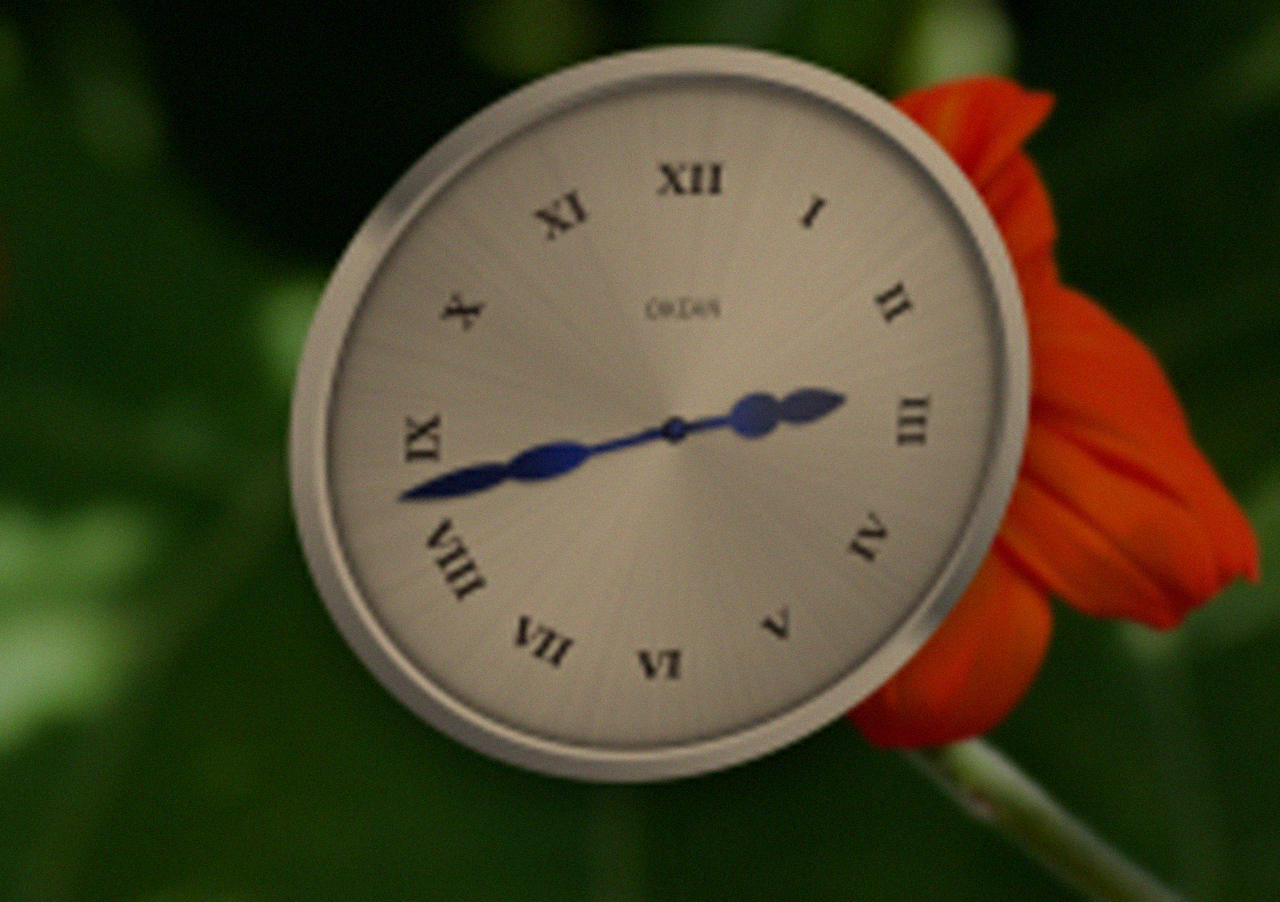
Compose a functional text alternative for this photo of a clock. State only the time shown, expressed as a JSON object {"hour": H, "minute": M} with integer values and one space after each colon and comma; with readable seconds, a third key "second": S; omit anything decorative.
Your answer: {"hour": 2, "minute": 43}
